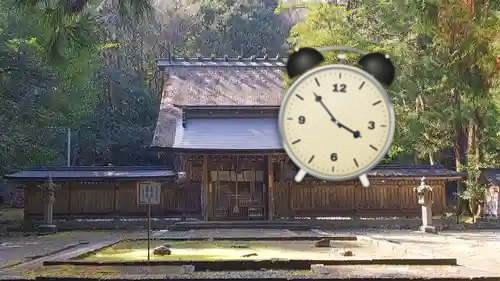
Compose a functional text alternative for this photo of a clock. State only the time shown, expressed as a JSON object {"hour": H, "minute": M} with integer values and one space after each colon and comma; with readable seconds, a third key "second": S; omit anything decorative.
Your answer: {"hour": 3, "minute": 53}
